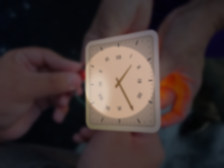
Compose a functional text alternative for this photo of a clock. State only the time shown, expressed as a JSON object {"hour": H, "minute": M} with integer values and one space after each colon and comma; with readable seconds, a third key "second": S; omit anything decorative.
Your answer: {"hour": 1, "minute": 25}
